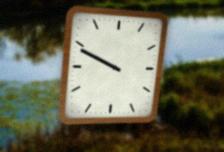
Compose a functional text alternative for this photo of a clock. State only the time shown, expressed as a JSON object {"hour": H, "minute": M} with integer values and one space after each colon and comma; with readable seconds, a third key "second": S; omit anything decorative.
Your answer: {"hour": 9, "minute": 49}
